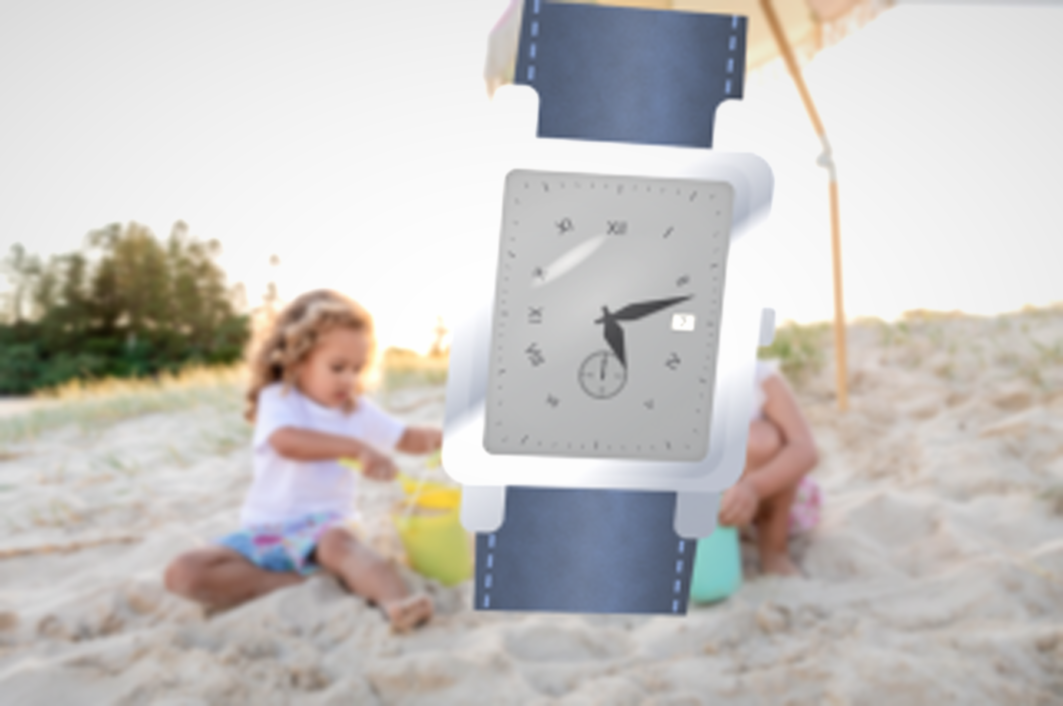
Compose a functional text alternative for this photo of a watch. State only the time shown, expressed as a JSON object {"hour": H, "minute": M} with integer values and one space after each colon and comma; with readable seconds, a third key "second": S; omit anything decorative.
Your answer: {"hour": 5, "minute": 12}
